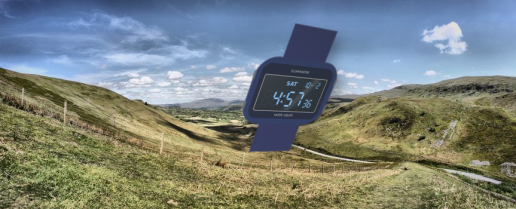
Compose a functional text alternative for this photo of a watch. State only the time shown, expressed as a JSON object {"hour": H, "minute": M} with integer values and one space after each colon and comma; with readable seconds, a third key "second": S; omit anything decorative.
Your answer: {"hour": 4, "minute": 57, "second": 36}
